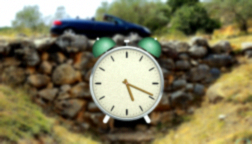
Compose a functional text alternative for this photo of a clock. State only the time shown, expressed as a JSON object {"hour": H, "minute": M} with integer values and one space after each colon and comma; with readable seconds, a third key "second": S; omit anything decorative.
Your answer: {"hour": 5, "minute": 19}
